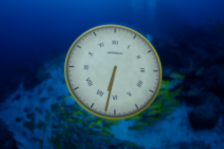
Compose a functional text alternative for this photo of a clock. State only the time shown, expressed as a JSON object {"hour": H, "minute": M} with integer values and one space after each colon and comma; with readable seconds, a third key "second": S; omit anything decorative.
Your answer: {"hour": 6, "minute": 32}
